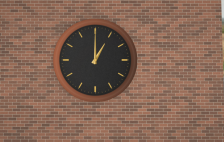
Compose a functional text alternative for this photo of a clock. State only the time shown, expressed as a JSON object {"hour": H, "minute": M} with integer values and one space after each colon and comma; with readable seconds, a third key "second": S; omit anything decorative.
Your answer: {"hour": 1, "minute": 0}
